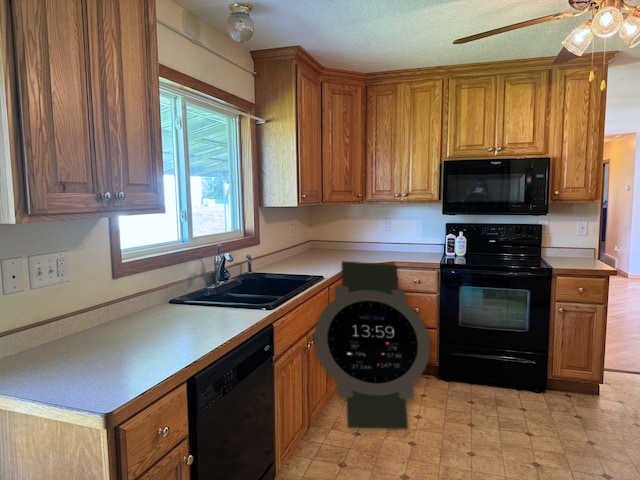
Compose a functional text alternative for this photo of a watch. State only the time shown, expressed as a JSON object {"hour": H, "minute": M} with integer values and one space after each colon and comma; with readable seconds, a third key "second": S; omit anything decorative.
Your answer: {"hour": 13, "minute": 59}
